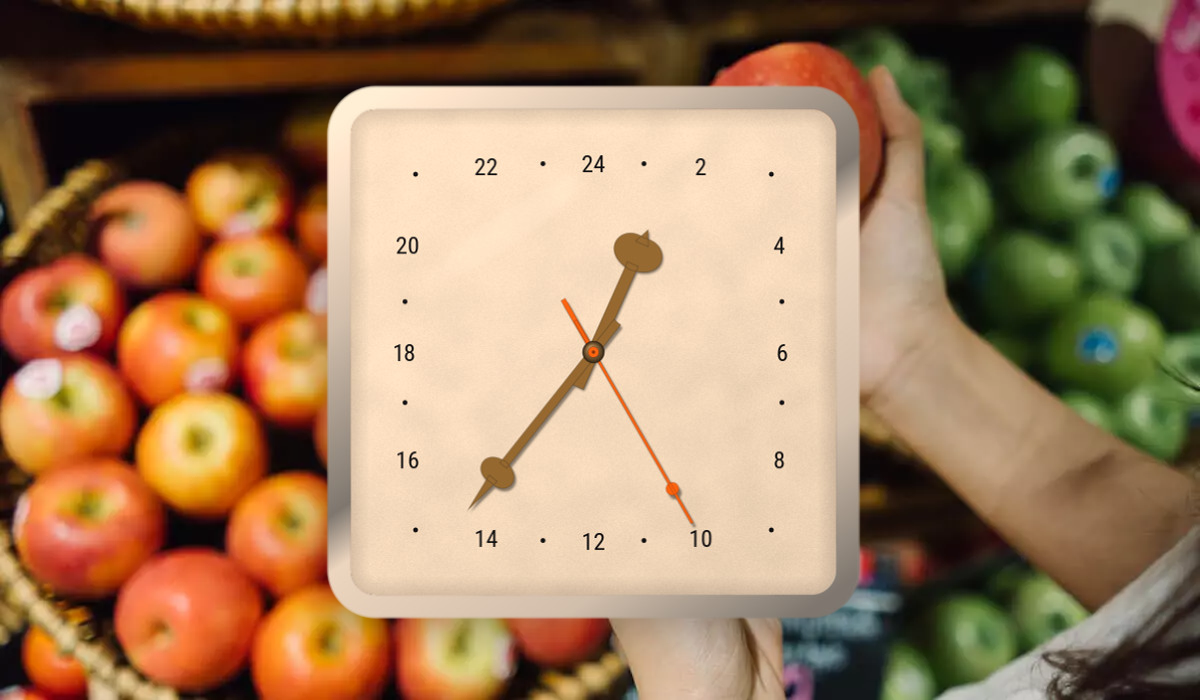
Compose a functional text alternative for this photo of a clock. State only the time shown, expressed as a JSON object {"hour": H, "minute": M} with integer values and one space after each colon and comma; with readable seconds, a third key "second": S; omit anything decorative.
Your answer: {"hour": 1, "minute": 36, "second": 25}
